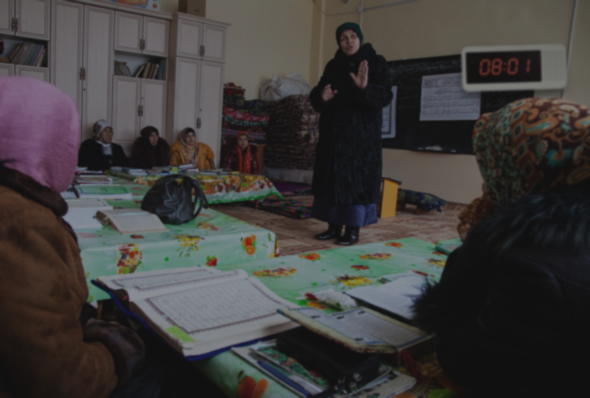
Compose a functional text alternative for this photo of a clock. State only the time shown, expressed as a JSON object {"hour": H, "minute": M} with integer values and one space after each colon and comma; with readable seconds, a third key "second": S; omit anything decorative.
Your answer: {"hour": 8, "minute": 1}
